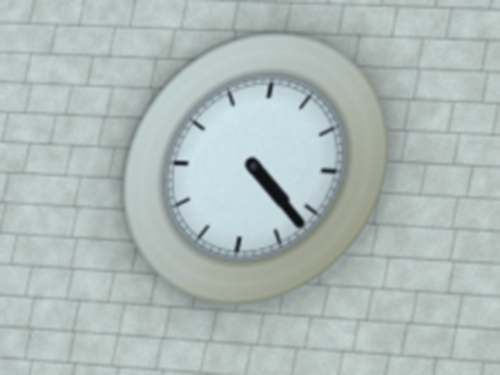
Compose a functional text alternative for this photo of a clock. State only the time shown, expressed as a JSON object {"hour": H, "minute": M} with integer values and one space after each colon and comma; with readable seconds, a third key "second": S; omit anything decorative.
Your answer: {"hour": 4, "minute": 22}
